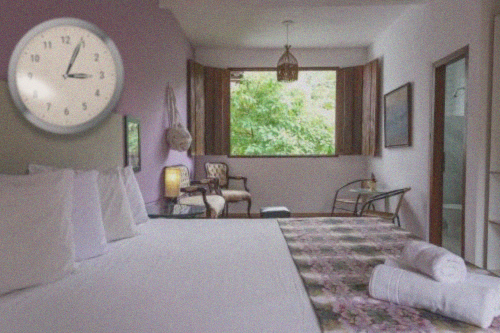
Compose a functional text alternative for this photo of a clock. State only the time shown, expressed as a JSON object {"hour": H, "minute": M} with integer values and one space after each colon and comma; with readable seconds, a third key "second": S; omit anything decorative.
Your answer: {"hour": 3, "minute": 4}
